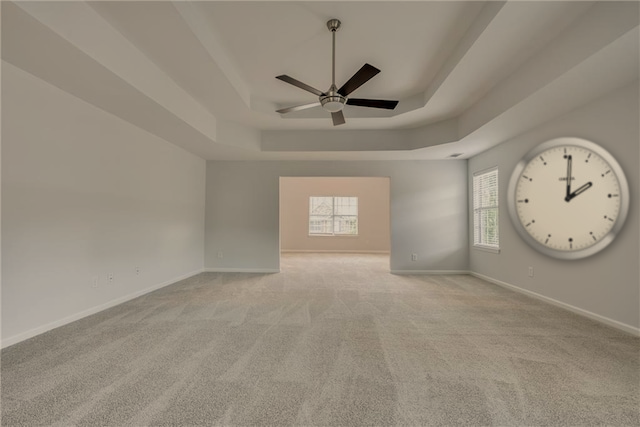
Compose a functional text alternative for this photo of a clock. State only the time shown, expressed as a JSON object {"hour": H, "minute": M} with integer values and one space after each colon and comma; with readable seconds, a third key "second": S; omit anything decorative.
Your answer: {"hour": 2, "minute": 1}
